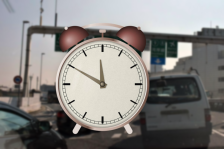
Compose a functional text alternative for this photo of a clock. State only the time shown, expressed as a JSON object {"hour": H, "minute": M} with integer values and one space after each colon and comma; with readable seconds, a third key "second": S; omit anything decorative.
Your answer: {"hour": 11, "minute": 50}
